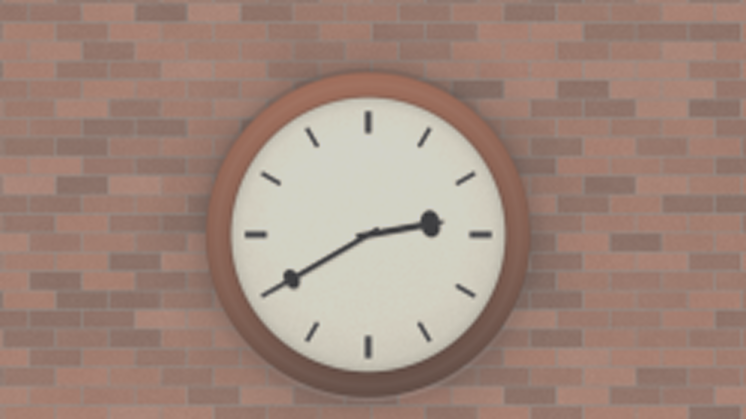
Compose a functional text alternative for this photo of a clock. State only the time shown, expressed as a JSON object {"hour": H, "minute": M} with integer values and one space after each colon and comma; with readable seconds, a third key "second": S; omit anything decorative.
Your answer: {"hour": 2, "minute": 40}
